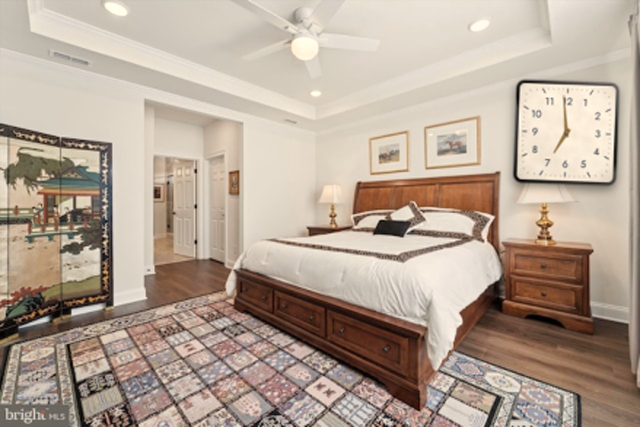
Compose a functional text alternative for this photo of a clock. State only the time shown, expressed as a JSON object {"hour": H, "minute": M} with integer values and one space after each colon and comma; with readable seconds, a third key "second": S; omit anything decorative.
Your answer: {"hour": 6, "minute": 59}
